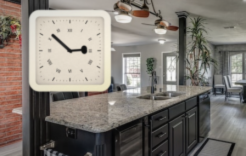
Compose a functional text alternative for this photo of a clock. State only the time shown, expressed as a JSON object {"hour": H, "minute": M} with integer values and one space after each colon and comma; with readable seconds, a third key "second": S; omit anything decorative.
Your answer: {"hour": 2, "minute": 52}
